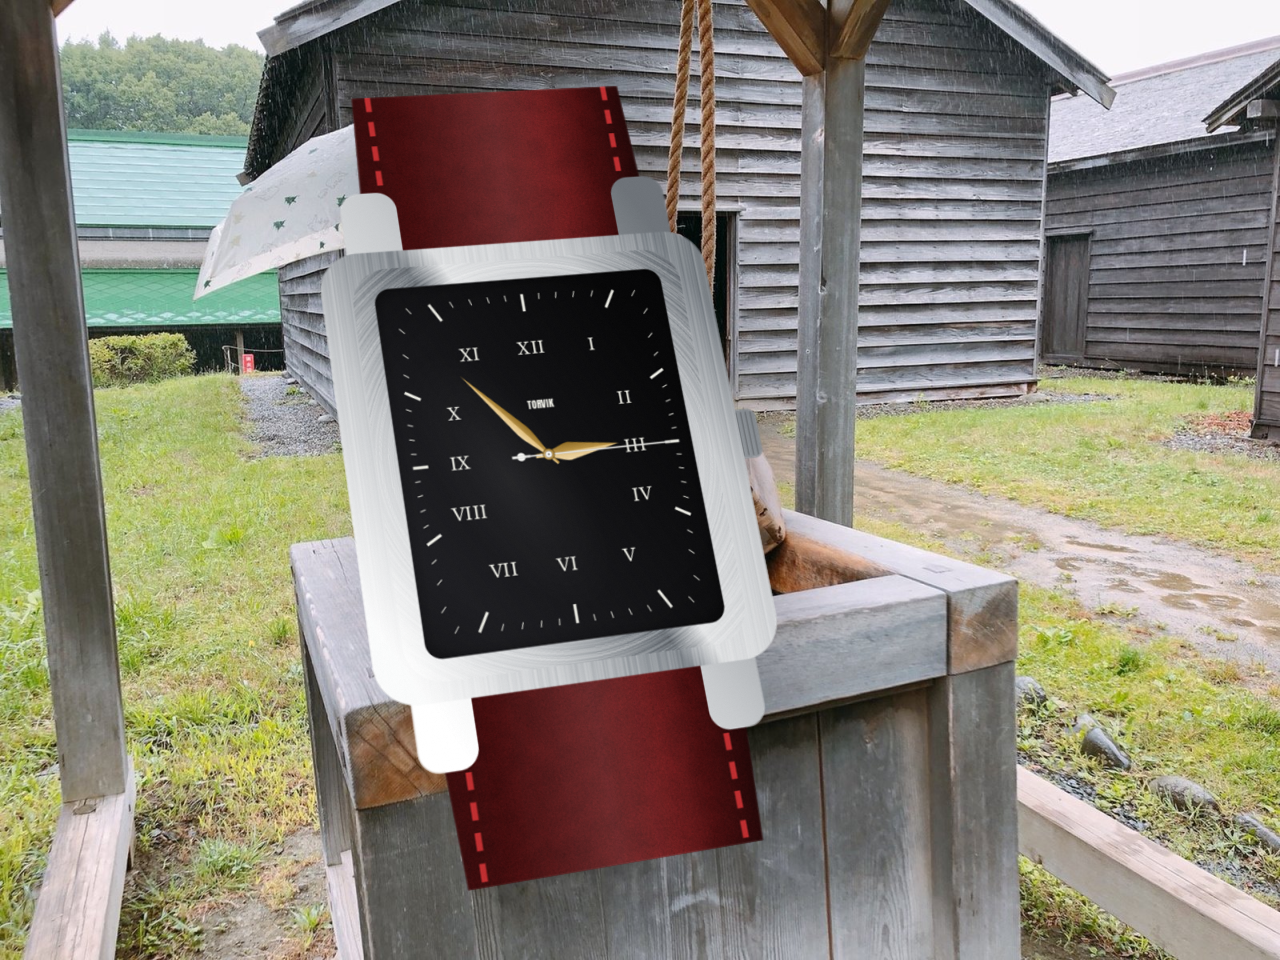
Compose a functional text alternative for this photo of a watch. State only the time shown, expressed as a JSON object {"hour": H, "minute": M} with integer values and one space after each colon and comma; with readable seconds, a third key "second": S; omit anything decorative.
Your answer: {"hour": 2, "minute": 53, "second": 15}
